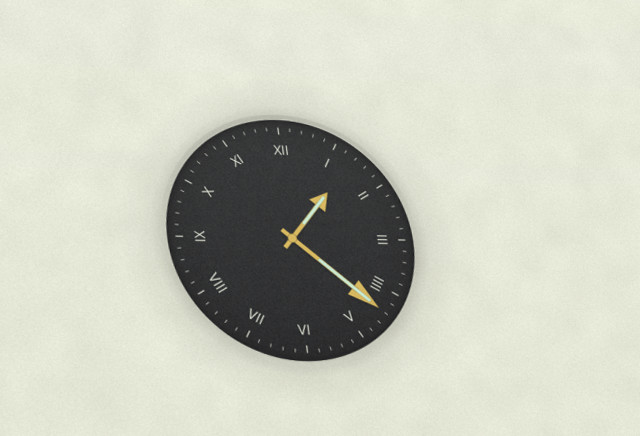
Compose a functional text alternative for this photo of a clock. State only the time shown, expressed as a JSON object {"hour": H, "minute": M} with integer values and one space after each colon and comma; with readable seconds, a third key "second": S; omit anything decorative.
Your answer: {"hour": 1, "minute": 22}
